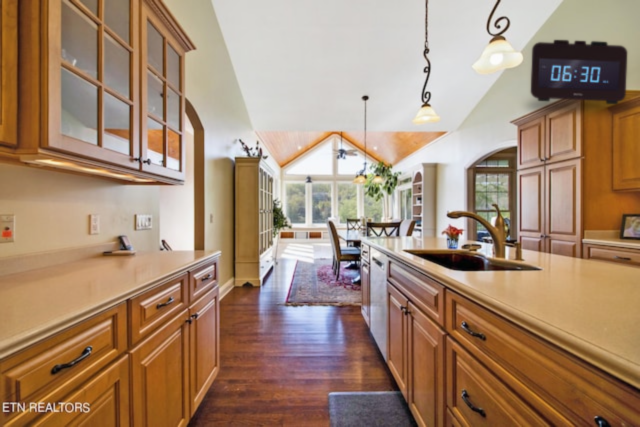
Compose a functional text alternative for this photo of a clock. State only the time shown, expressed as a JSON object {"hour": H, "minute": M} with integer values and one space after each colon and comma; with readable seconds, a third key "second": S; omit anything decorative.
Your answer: {"hour": 6, "minute": 30}
